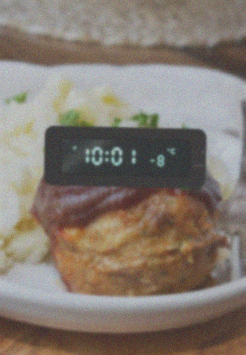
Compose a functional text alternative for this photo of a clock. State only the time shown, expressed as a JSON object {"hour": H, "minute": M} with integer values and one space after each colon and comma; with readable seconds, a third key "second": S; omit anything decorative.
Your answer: {"hour": 10, "minute": 1}
